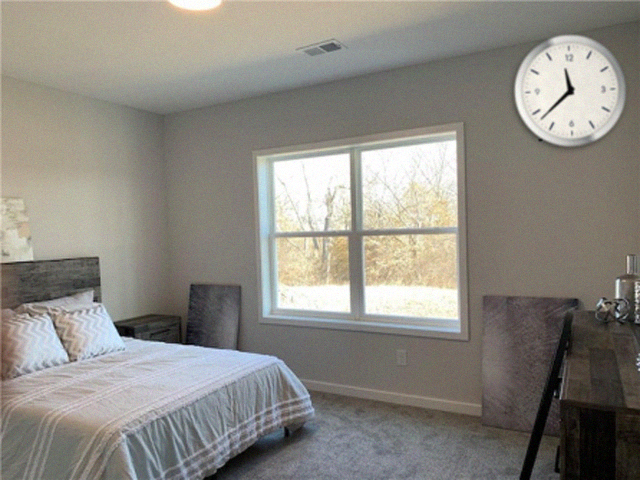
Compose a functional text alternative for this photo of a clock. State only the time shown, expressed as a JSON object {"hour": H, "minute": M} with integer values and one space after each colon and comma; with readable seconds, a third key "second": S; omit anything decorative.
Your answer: {"hour": 11, "minute": 38}
